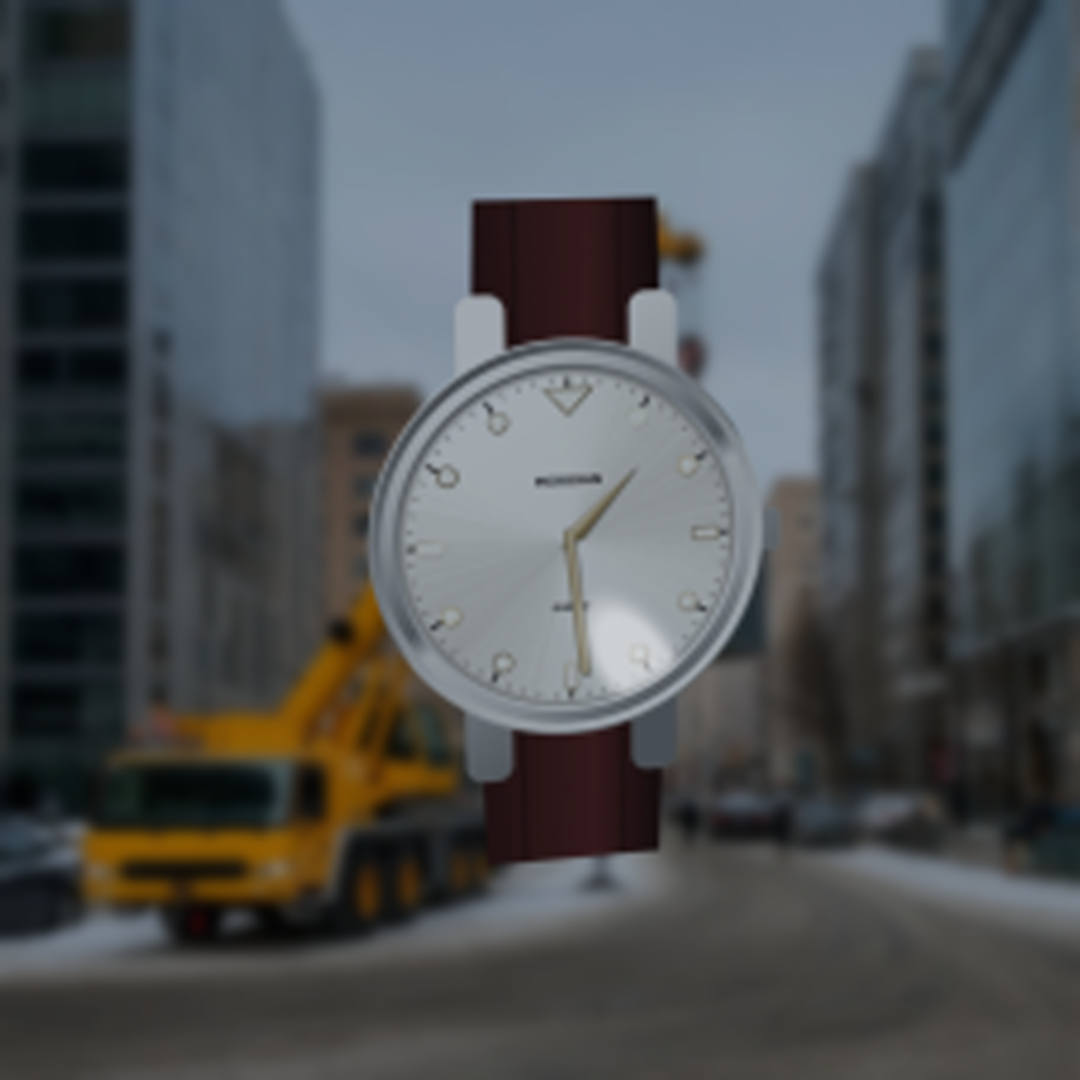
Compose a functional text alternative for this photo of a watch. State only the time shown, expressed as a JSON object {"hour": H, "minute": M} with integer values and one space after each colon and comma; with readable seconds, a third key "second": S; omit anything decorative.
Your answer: {"hour": 1, "minute": 29}
